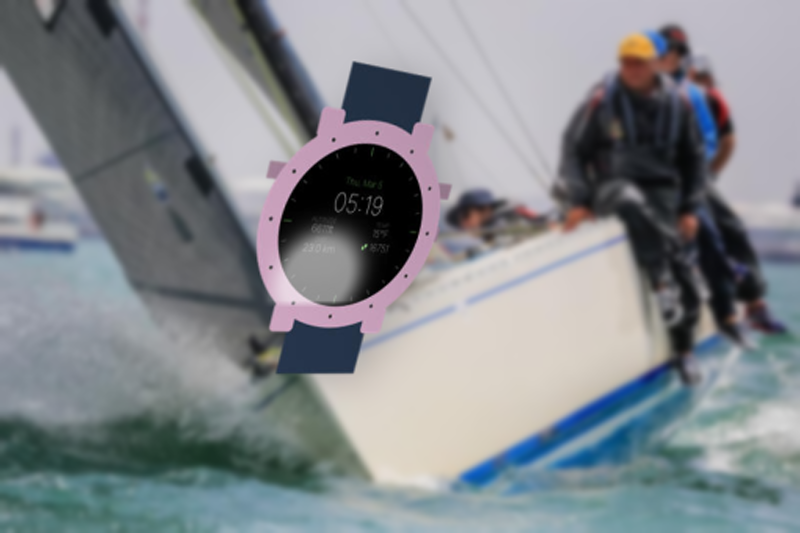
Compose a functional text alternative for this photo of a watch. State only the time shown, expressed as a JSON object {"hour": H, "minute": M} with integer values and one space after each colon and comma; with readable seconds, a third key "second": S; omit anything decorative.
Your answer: {"hour": 5, "minute": 19}
